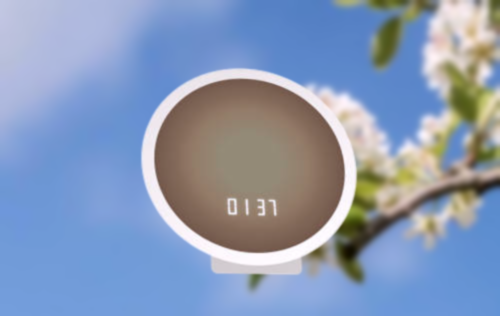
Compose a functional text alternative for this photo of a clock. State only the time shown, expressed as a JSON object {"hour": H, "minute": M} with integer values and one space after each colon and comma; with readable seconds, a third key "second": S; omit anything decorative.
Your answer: {"hour": 1, "minute": 37}
